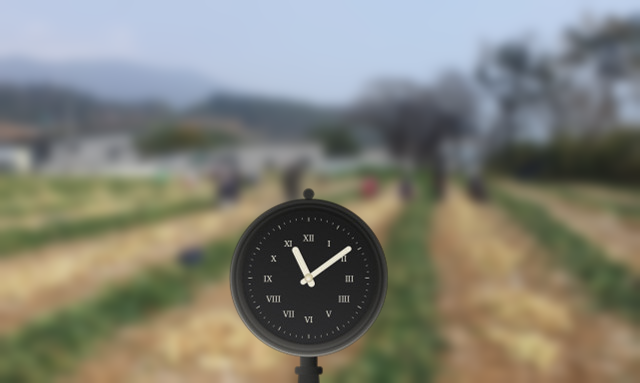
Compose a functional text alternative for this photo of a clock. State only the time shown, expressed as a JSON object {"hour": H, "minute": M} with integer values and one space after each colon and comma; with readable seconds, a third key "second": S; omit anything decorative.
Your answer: {"hour": 11, "minute": 9}
